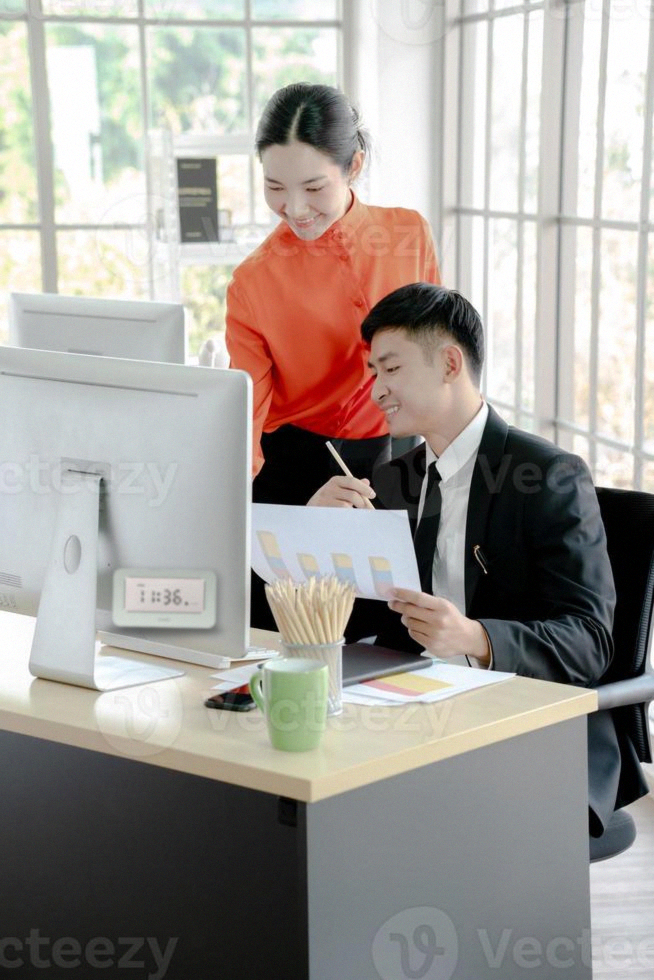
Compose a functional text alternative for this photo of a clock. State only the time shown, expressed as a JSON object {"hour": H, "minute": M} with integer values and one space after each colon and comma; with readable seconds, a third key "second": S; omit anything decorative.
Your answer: {"hour": 11, "minute": 36}
